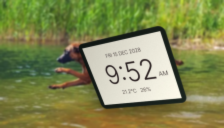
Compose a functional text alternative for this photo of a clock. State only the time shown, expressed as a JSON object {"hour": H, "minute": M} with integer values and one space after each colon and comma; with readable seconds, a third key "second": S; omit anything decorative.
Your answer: {"hour": 9, "minute": 52}
